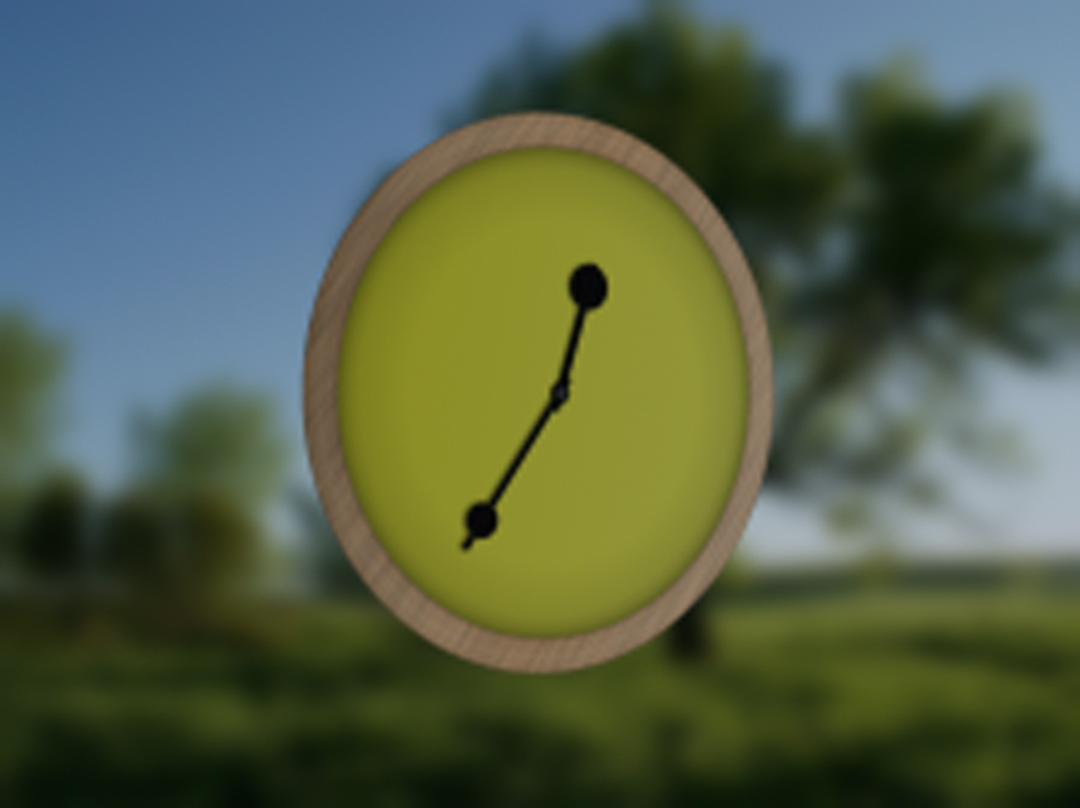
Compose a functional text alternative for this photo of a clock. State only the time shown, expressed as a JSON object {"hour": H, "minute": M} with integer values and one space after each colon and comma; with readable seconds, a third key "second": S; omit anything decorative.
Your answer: {"hour": 12, "minute": 36}
